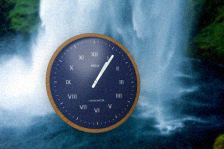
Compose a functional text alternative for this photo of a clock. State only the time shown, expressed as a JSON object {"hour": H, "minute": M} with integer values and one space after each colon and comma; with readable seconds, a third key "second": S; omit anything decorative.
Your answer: {"hour": 1, "minute": 6}
